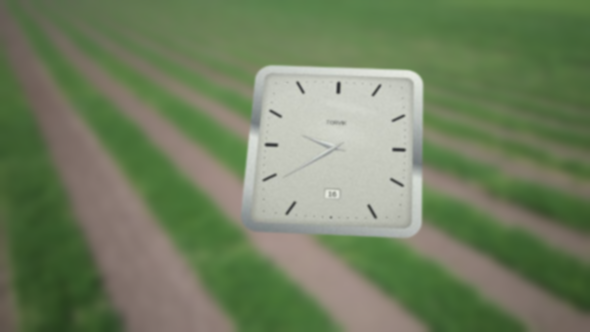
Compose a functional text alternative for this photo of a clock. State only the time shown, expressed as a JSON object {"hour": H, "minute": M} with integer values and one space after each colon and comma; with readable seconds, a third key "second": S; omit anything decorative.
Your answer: {"hour": 9, "minute": 39}
